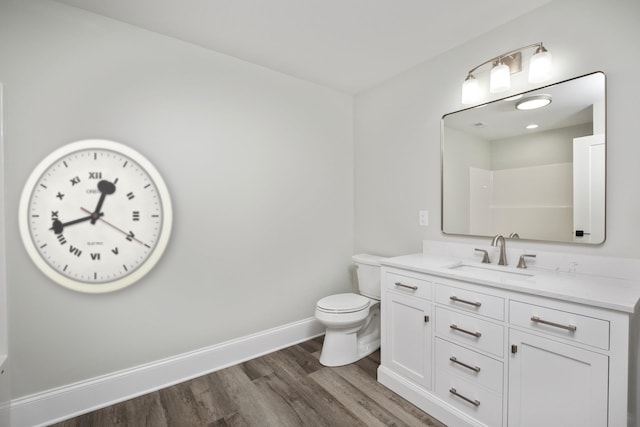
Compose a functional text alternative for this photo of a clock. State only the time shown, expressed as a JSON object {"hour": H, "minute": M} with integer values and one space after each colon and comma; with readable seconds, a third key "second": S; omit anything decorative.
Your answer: {"hour": 12, "minute": 42, "second": 20}
